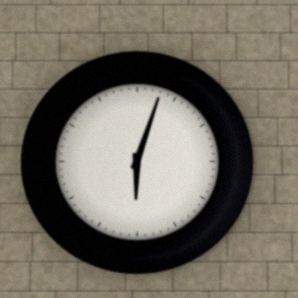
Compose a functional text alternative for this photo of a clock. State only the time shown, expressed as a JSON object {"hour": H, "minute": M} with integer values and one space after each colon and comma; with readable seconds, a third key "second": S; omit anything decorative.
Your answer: {"hour": 6, "minute": 3}
